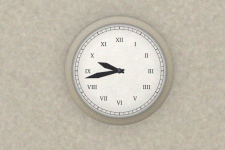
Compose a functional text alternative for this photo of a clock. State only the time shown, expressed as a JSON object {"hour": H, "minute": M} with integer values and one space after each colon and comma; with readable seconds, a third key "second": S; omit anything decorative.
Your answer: {"hour": 9, "minute": 43}
